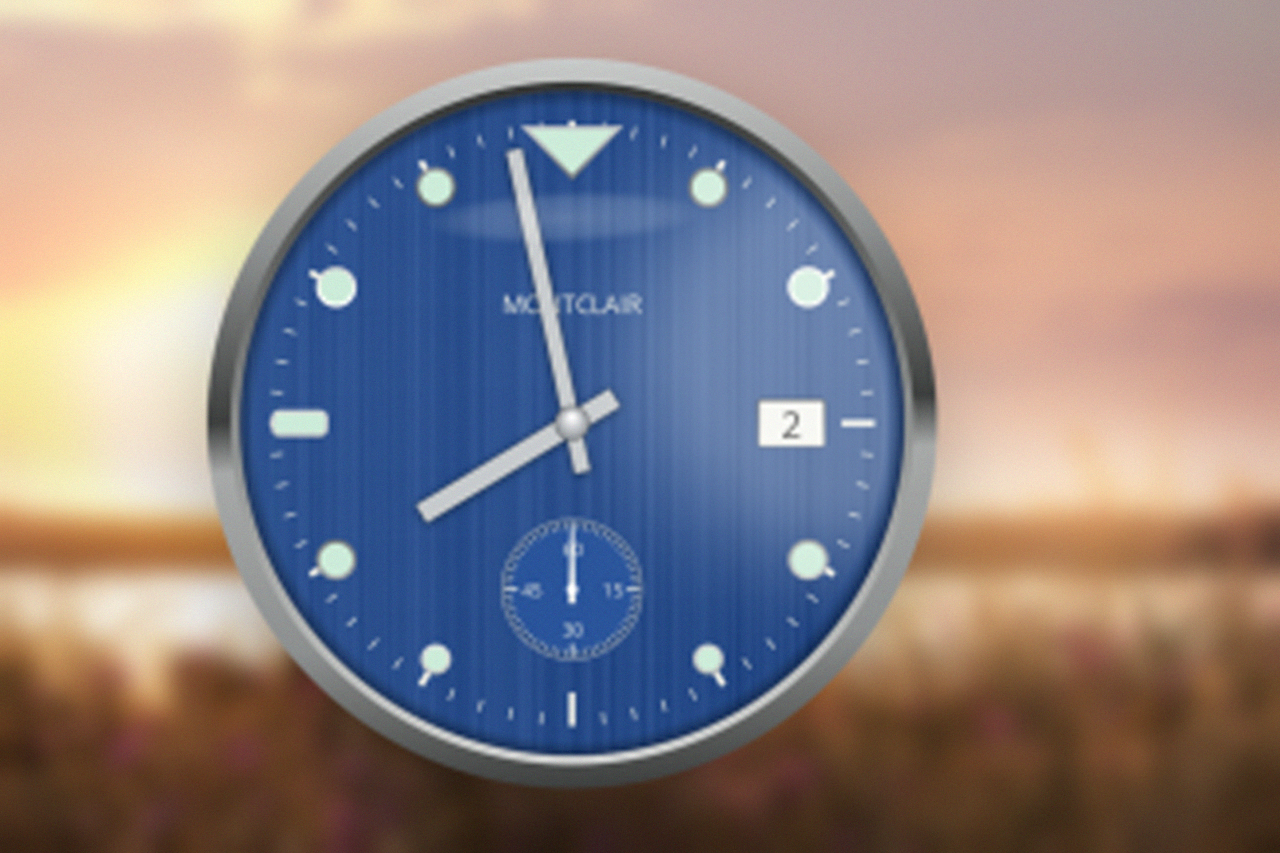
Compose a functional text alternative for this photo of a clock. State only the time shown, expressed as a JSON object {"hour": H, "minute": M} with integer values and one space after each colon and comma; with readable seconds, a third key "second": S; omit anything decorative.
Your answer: {"hour": 7, "minute": 58}
